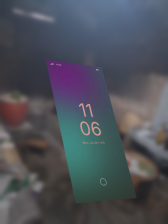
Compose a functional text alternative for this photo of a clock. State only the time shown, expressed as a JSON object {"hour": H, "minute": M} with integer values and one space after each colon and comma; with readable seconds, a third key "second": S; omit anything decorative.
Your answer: {"hour": 11, "minute": 6}
